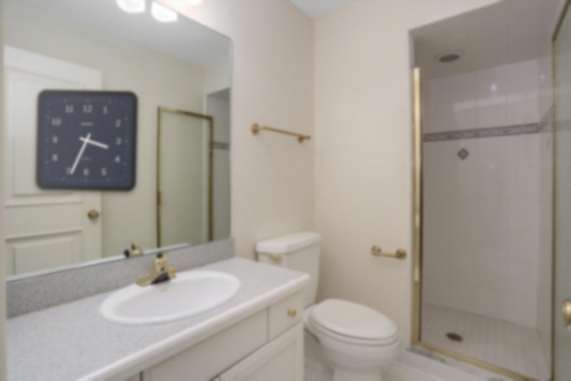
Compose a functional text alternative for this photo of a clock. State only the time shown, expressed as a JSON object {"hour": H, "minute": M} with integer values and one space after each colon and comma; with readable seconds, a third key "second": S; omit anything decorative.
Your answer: {"hour": 3, "minute": 34}
